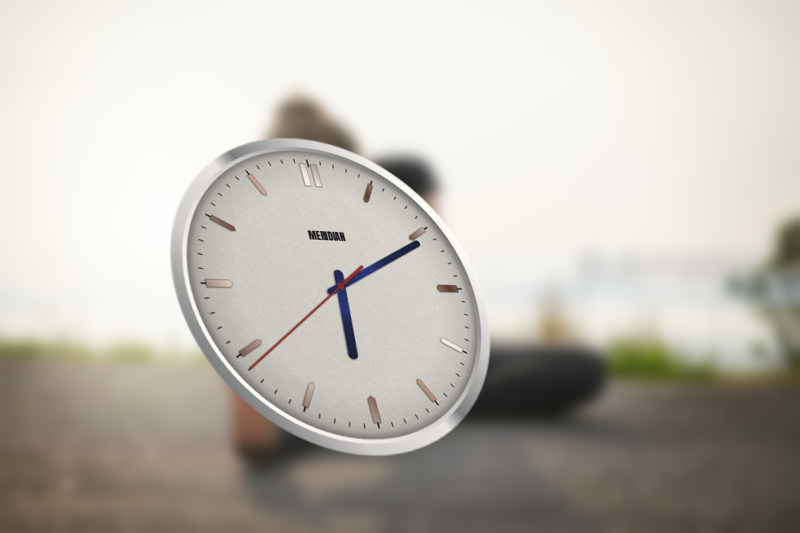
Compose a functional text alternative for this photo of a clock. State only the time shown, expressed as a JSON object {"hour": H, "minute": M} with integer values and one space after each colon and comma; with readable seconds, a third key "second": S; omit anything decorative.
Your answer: {"hour": 6, "minute": 10, "second": 39}
